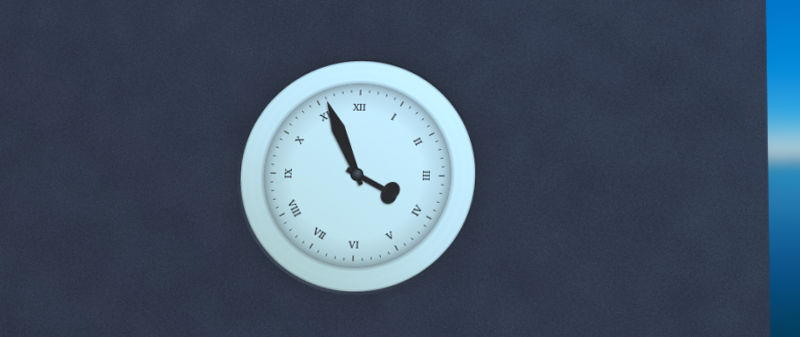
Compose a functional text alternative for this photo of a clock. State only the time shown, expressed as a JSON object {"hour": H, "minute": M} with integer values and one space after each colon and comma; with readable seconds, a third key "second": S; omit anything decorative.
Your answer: {"hour": 3, "minute": 56}
